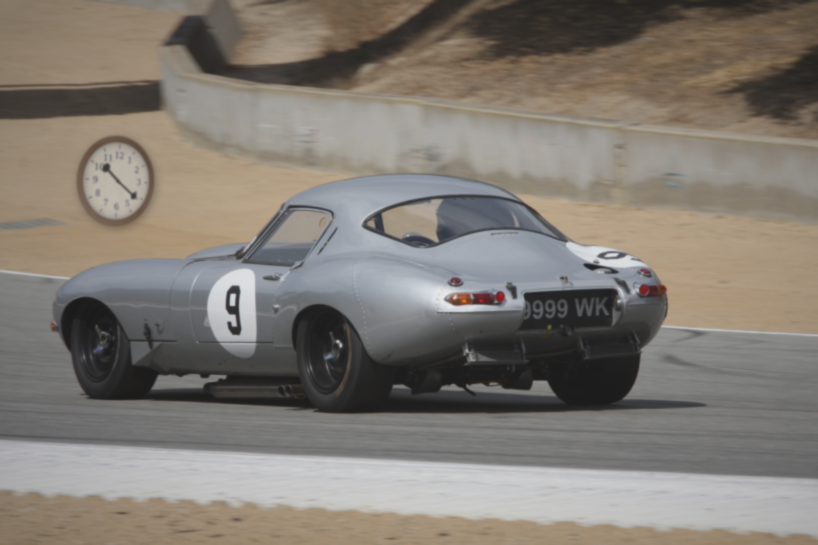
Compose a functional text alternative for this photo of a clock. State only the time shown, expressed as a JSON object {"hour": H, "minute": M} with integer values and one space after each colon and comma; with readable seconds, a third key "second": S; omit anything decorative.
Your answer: {"hour": 10, "minute": 21}
